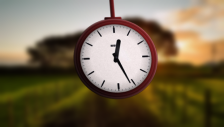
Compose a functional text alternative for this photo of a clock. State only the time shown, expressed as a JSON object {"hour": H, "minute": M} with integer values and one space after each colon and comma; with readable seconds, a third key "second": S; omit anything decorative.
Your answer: {"hour": 12, "minute": 26}
